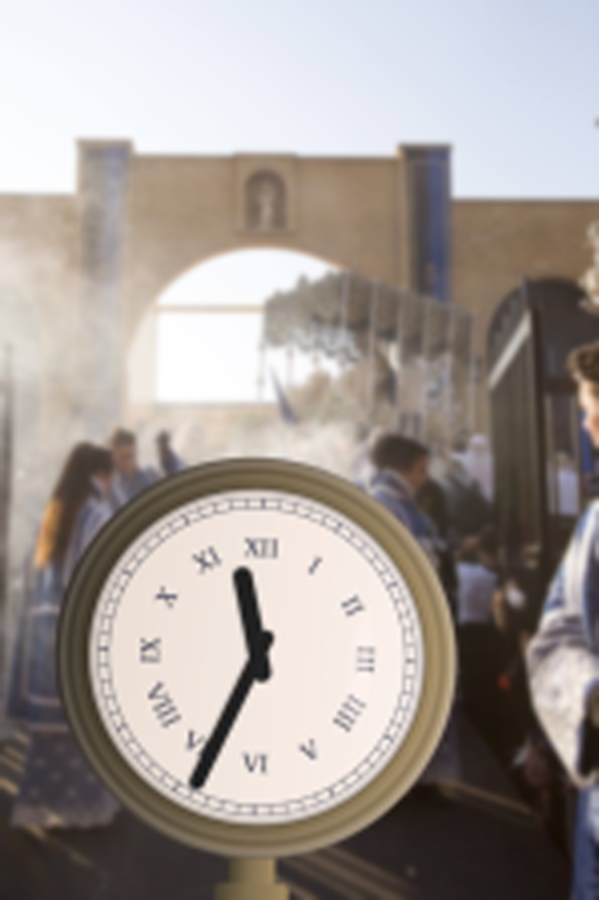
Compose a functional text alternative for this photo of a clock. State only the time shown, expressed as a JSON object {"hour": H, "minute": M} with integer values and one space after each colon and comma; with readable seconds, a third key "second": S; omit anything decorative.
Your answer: {"hour": 11, "minute": 34}
